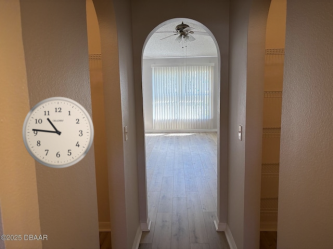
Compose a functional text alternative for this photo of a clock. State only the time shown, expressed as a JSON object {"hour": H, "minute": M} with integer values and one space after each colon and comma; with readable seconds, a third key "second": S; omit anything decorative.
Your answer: {"hour": 10, "minute": 46}
